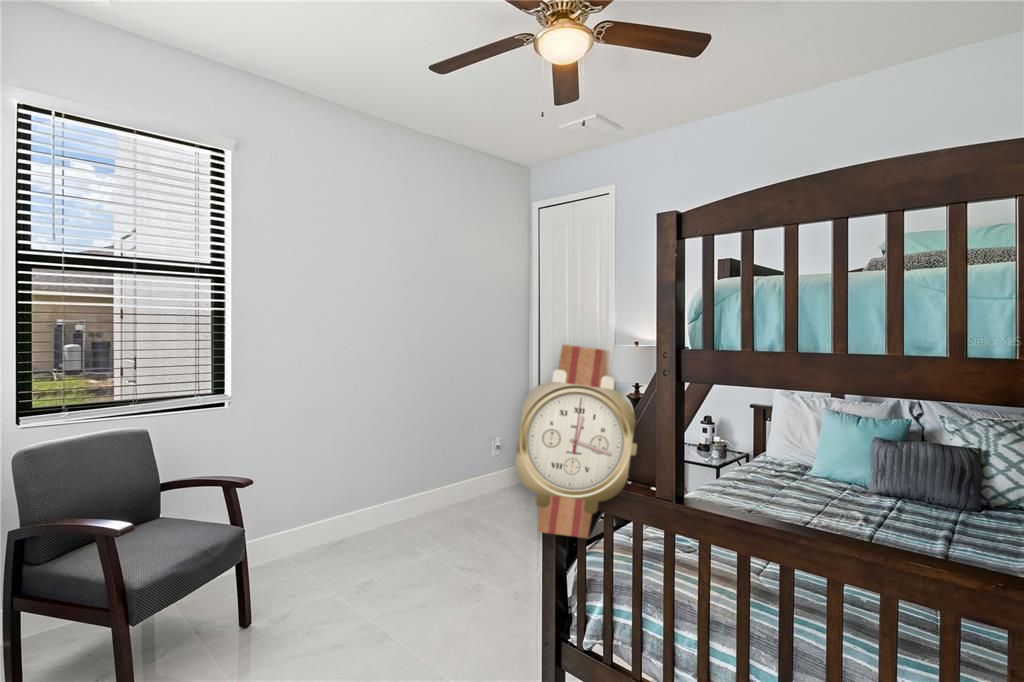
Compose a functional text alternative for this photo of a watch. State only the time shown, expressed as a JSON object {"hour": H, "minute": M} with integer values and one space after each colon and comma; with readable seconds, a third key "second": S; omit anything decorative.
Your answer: {"hour": 12, "minute": 17}
